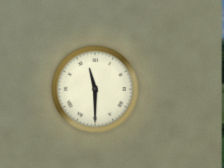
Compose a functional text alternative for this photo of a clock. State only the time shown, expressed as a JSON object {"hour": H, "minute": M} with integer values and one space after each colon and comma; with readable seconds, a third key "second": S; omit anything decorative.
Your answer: {"hour": 11, "minute": 30}
